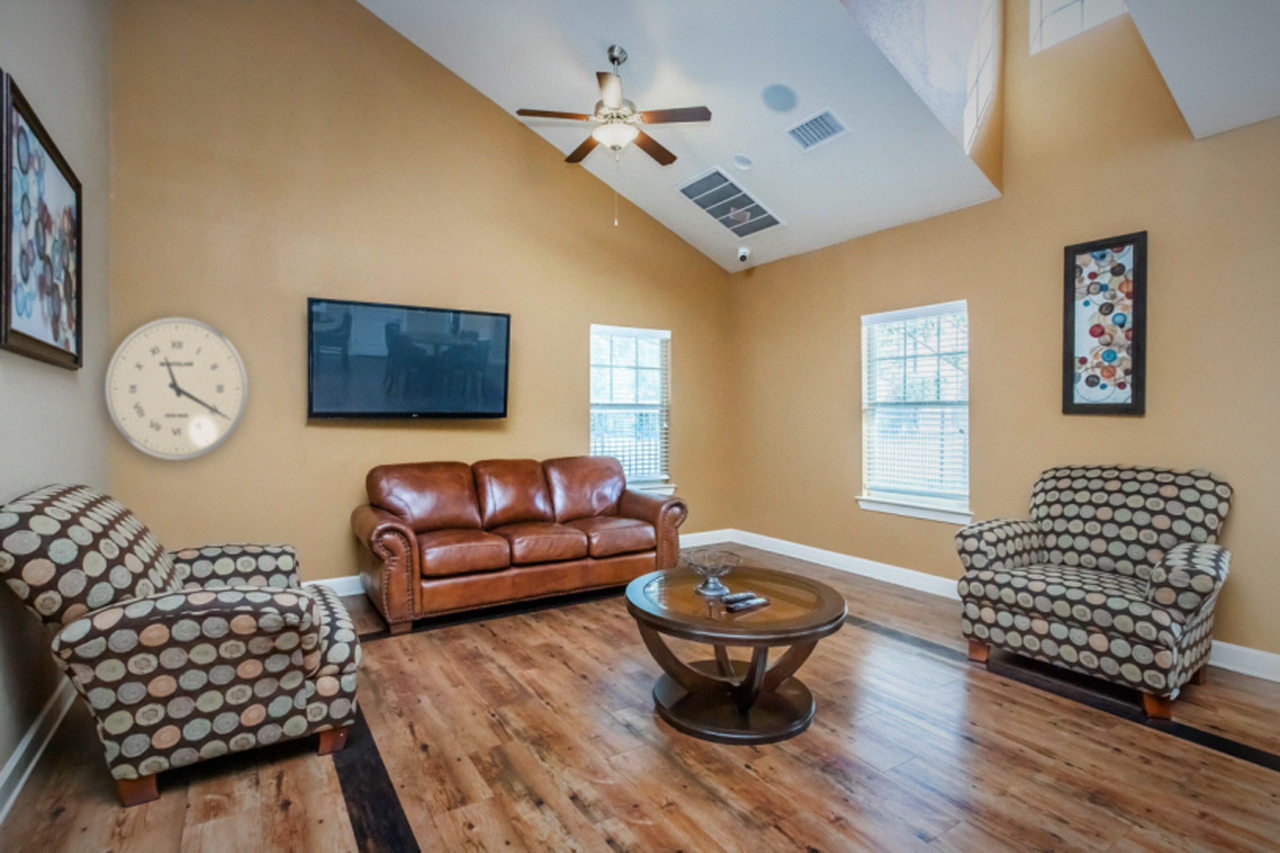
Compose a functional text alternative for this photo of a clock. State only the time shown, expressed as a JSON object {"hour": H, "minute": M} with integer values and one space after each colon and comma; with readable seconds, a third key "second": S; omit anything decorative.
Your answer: {"hour": 11, "minute": 20}
